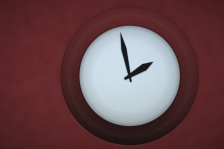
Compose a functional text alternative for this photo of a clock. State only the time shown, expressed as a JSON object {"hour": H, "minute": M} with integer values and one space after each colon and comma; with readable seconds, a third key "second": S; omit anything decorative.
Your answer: {"hour": 1, "minute": 58}
